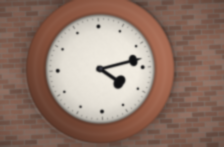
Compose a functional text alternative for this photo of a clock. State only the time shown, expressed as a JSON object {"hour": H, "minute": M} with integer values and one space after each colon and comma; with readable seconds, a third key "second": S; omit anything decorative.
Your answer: {"hour": 4, "minute": 13}
